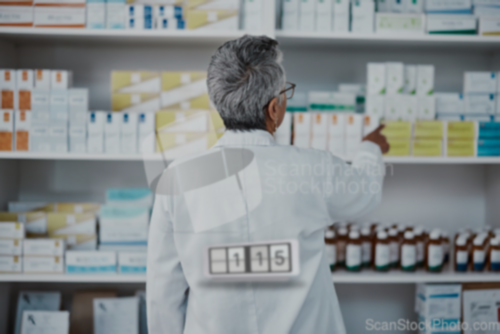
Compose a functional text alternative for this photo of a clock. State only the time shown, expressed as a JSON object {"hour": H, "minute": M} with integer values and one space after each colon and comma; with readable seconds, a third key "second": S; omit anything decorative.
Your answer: {"hour": 1, "minute": 15}
